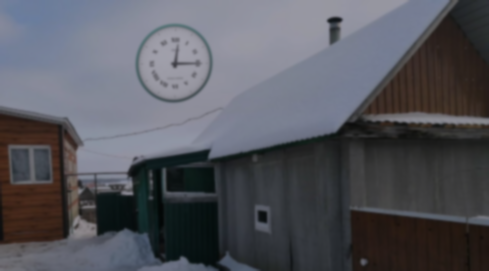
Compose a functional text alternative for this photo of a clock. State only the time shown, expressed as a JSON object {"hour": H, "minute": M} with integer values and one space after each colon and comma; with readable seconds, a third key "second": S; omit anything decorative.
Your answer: {"hour": 12, "minute": 15}
